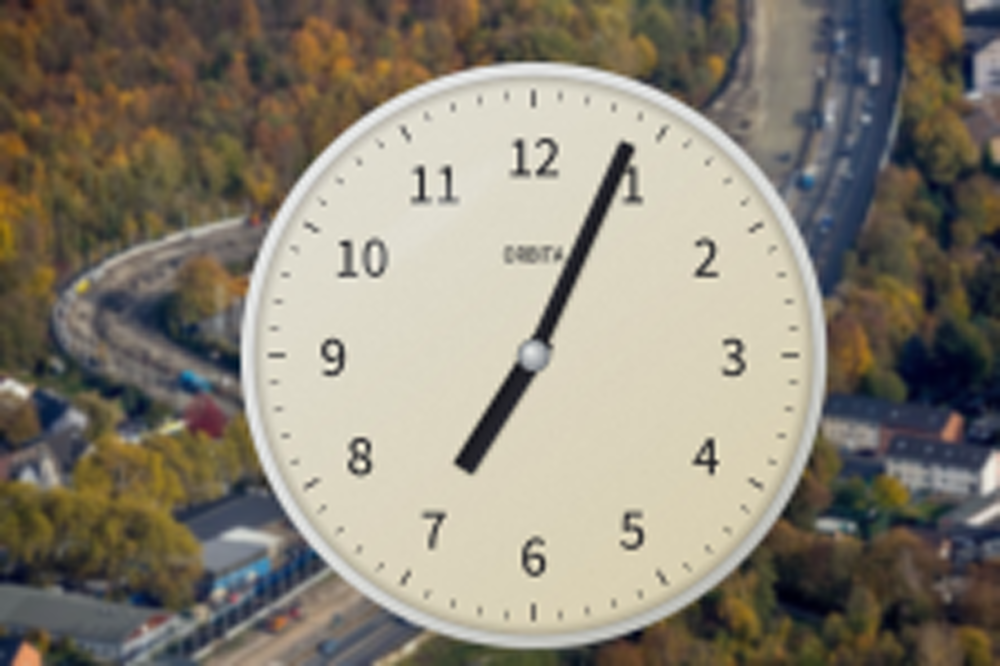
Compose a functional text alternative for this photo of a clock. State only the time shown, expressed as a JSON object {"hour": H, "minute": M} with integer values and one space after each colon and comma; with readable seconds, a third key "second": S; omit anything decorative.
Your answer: {"hour": 7, "minute": 4}
